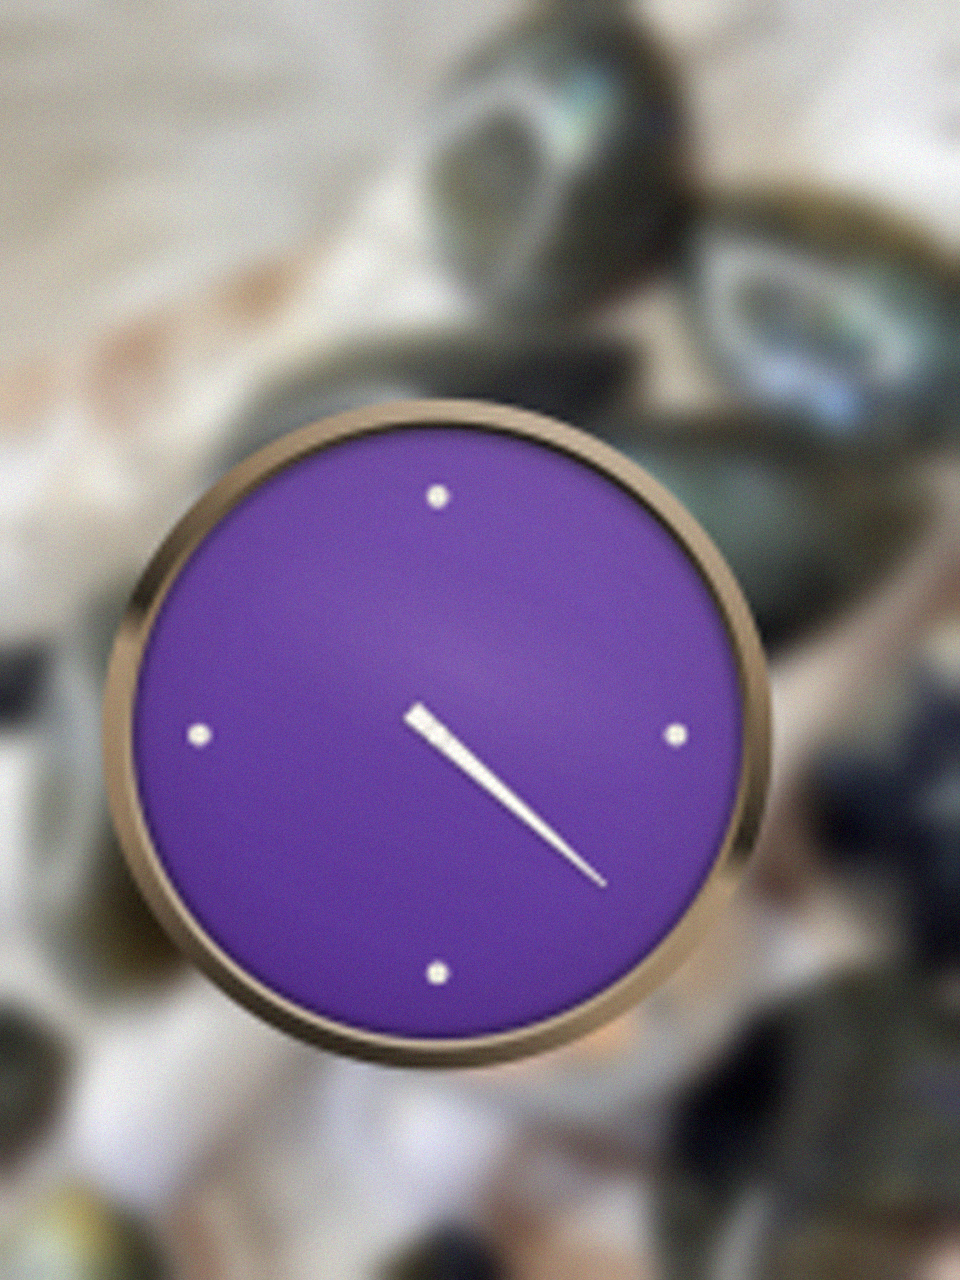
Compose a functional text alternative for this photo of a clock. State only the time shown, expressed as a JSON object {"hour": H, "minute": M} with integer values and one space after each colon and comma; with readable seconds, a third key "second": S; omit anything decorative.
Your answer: {"hour": 4, "minute": 22}
